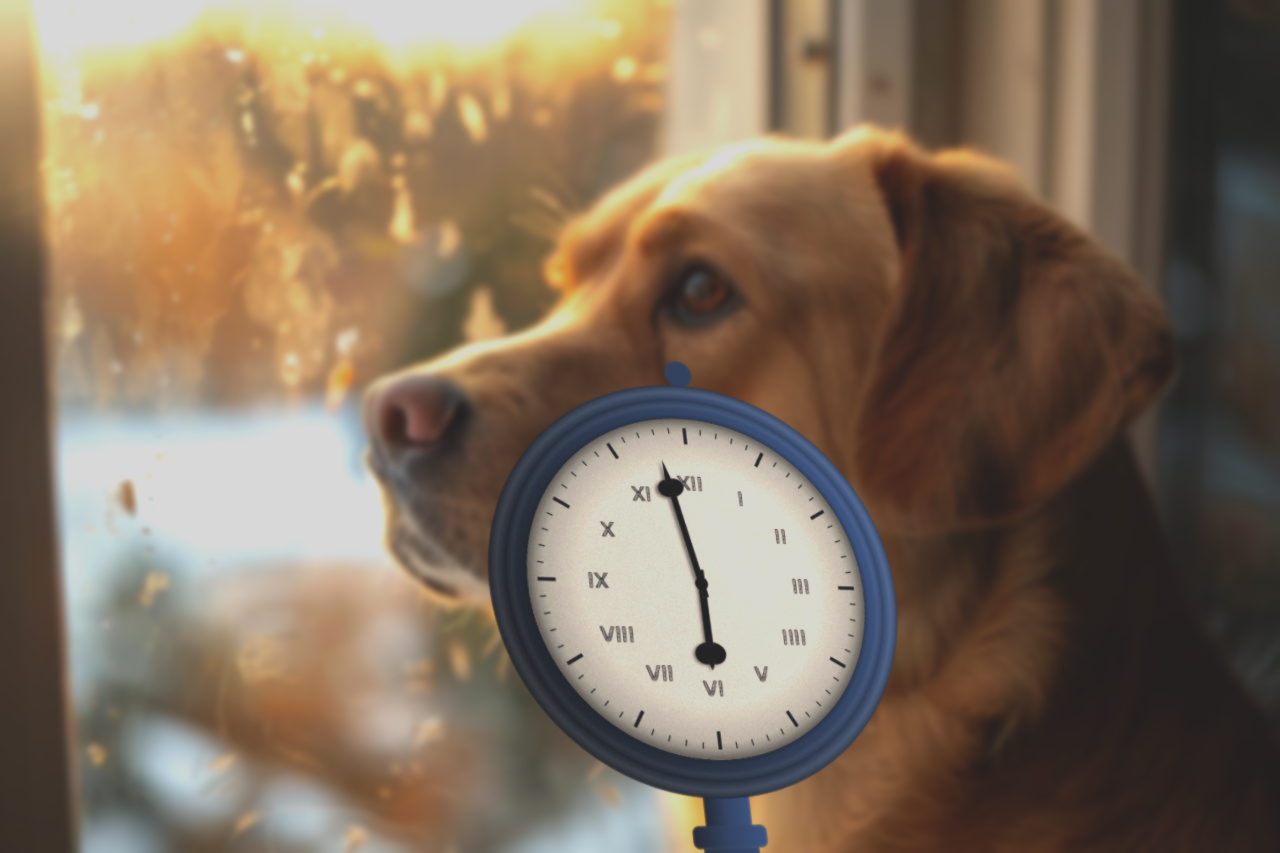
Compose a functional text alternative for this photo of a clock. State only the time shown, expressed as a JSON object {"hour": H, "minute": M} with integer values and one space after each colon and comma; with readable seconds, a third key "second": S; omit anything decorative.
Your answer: {"hour": 5, "minute": 58}
